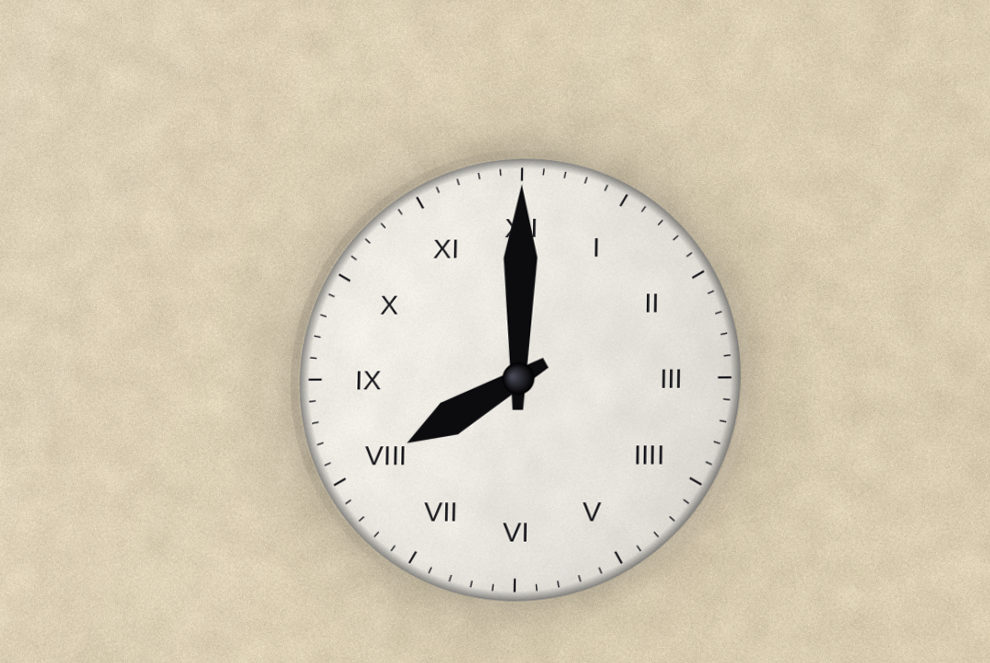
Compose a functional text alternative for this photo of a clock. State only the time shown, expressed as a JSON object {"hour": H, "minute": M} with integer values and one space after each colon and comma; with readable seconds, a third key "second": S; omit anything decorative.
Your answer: {"hour": 8, "minute": 0}
